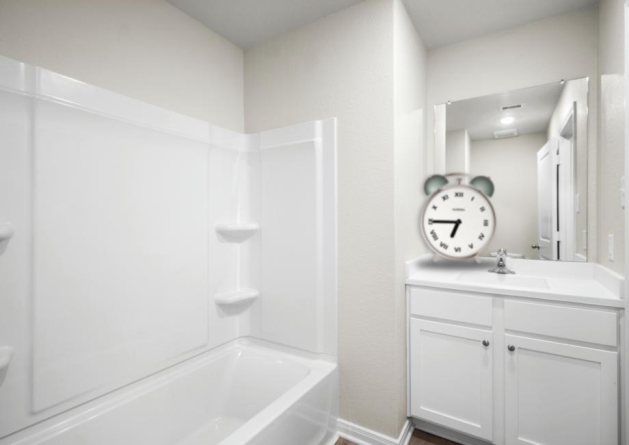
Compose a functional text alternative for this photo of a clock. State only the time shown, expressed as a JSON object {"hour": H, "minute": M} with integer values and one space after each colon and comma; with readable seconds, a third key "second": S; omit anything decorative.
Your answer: {"hour": 6, "minute": 45}
